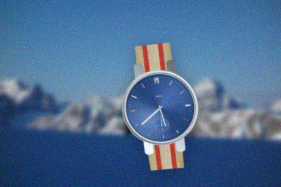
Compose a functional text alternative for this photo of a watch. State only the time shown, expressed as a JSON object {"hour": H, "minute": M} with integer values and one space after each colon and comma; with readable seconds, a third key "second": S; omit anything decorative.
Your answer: {"hour": 5, "minute": 39}
